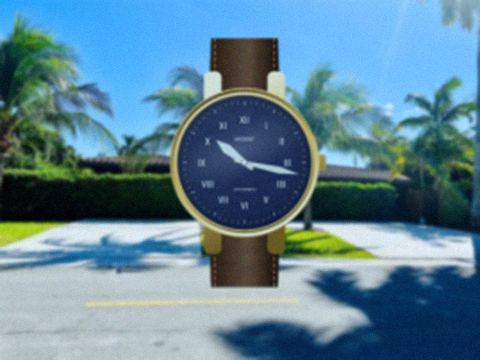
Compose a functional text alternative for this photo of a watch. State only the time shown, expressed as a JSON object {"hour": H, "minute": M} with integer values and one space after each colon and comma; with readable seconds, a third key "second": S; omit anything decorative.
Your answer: {"hour": 10, "minute": 17}
